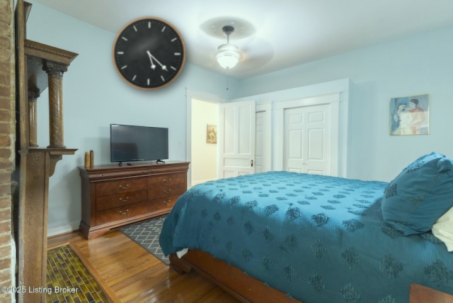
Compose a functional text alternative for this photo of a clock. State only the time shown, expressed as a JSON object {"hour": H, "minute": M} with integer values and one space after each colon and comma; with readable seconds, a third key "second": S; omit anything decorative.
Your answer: {"hour": 5, "minute": 22}
